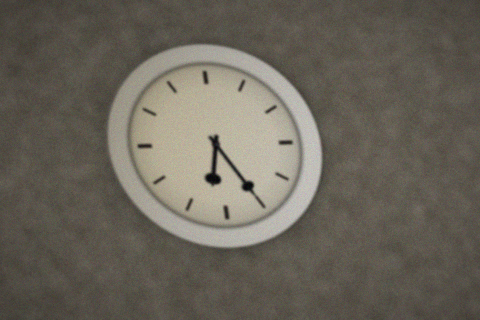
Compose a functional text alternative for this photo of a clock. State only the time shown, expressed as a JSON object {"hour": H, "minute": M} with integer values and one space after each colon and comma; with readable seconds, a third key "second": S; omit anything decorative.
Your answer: {"hour": 6, "minute": 25}
